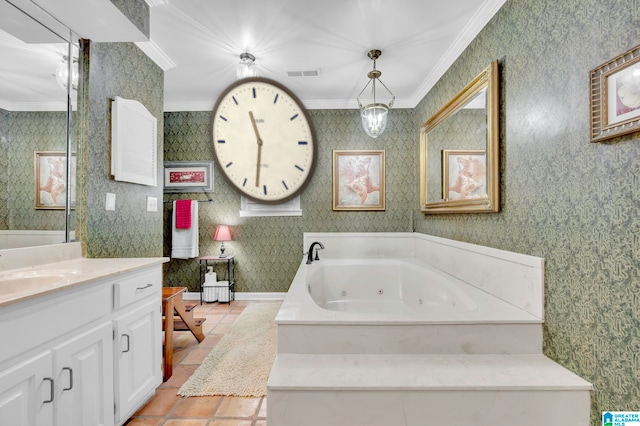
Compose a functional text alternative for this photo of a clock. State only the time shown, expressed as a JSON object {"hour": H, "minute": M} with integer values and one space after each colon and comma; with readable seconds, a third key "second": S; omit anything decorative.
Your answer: {"hour": 11, "minute": 32}
